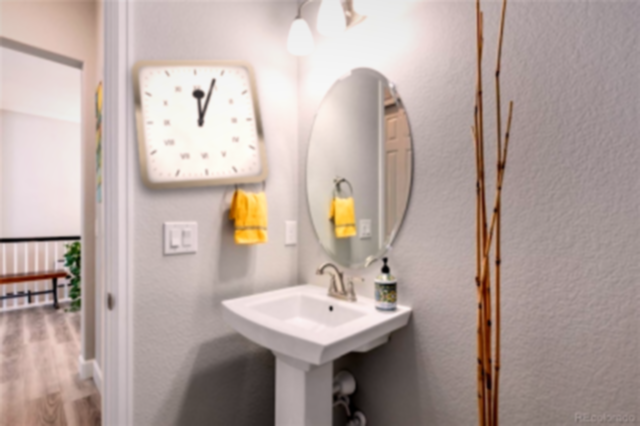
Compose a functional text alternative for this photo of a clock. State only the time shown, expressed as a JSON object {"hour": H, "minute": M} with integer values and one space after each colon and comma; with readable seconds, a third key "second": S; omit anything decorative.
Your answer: {"hour": 12, "minute": 4}
